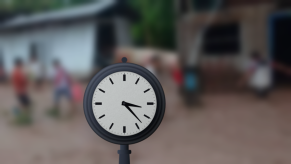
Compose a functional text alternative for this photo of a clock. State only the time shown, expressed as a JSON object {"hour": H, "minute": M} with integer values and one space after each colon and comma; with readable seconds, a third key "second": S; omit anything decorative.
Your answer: {"hour": 3, "minute": 23}
